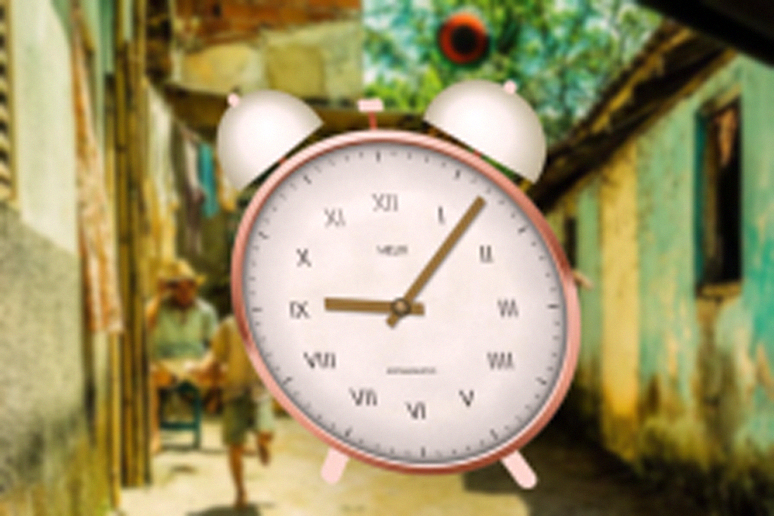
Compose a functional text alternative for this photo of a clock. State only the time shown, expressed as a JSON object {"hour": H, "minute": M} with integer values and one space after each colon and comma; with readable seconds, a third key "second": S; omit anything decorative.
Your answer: {"hour": 9, "minute": 7}
